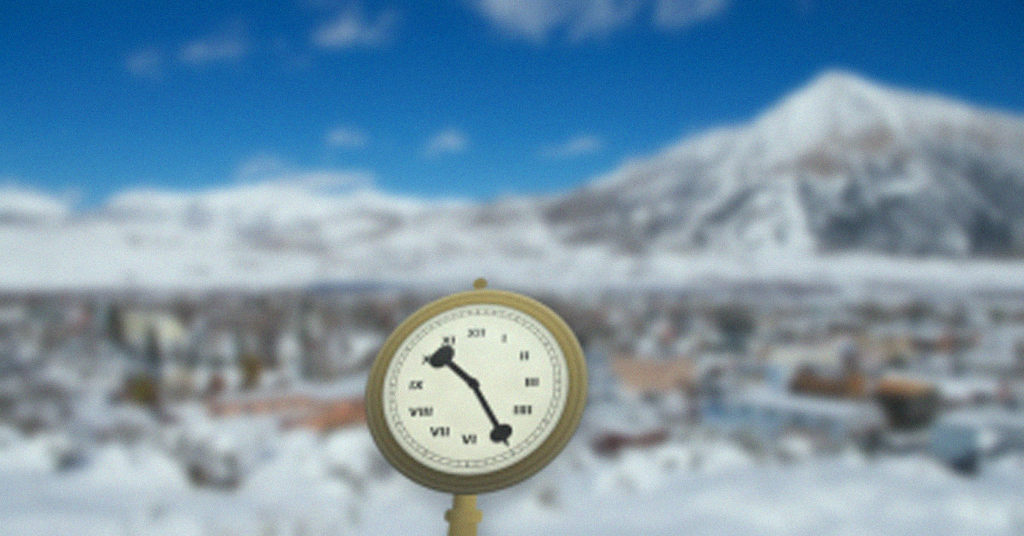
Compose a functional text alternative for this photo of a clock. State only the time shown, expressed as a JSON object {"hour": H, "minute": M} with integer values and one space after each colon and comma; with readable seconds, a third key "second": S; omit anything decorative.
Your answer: {"hour": 10, "minute": 25}
